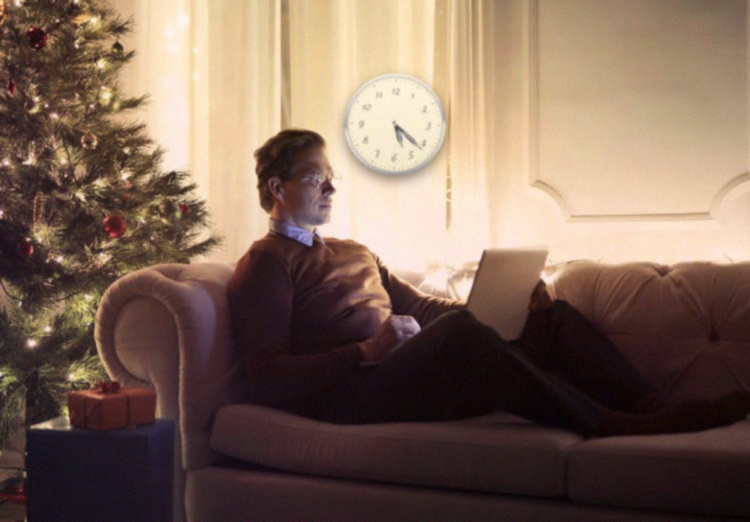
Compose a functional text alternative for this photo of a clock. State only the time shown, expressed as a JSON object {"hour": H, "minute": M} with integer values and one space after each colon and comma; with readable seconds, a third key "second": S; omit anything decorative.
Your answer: {"hour": 5, "minute": 22}
